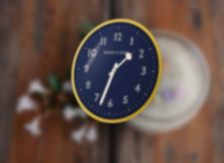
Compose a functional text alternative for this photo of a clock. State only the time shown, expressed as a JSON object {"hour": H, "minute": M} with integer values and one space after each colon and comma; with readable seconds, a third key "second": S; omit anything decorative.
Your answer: {"hour": 1, "minute": 33}
